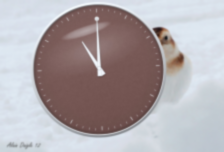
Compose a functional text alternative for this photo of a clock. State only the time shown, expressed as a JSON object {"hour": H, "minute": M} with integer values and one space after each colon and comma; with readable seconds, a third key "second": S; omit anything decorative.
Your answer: {"hour": 11, "minute": 0}
